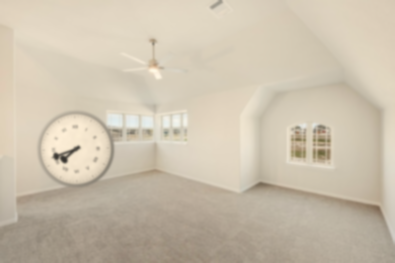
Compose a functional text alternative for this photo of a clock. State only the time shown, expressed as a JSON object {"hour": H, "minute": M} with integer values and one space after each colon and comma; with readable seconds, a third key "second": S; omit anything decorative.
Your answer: {"hour": 7, "minute": 42}
